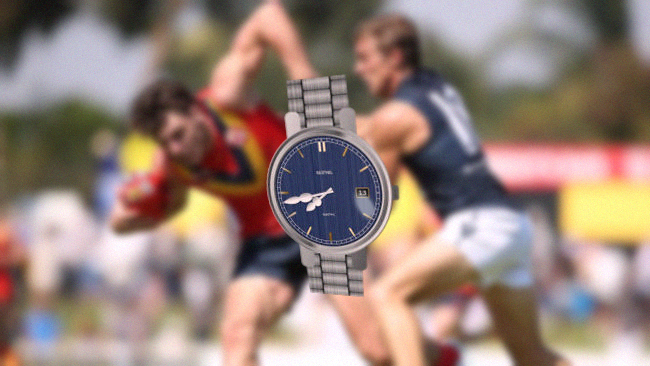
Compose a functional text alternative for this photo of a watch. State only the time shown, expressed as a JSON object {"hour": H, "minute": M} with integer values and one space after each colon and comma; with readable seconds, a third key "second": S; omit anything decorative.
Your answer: {"hour": 7, "minute": 43}
